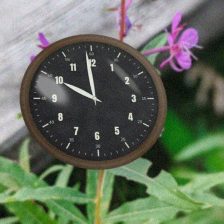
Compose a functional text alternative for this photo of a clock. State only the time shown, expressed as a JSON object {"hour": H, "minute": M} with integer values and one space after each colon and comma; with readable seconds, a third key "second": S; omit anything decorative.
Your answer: {"hour": 9, "minute": 59}
